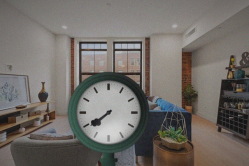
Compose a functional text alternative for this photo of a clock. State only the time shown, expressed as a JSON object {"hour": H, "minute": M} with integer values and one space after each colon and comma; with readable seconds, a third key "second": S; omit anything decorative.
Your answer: {"hour": 7, "minute": 39}
